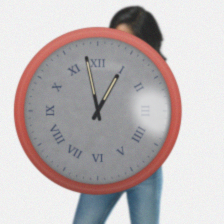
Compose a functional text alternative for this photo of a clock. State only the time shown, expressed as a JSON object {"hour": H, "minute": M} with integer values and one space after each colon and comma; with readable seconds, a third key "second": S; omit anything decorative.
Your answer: {"hour": 12, "minute": 58}
